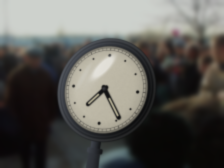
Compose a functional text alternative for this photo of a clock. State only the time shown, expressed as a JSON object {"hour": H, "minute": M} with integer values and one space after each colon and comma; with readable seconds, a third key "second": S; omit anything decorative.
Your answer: {"hour": 7, "minute": 24}
